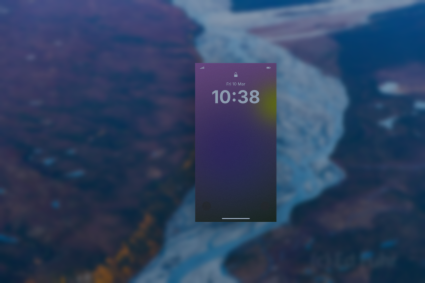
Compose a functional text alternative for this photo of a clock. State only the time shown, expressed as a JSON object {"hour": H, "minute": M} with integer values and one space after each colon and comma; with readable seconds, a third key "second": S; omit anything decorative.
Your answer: {"hour": 10, "minute": 38}
